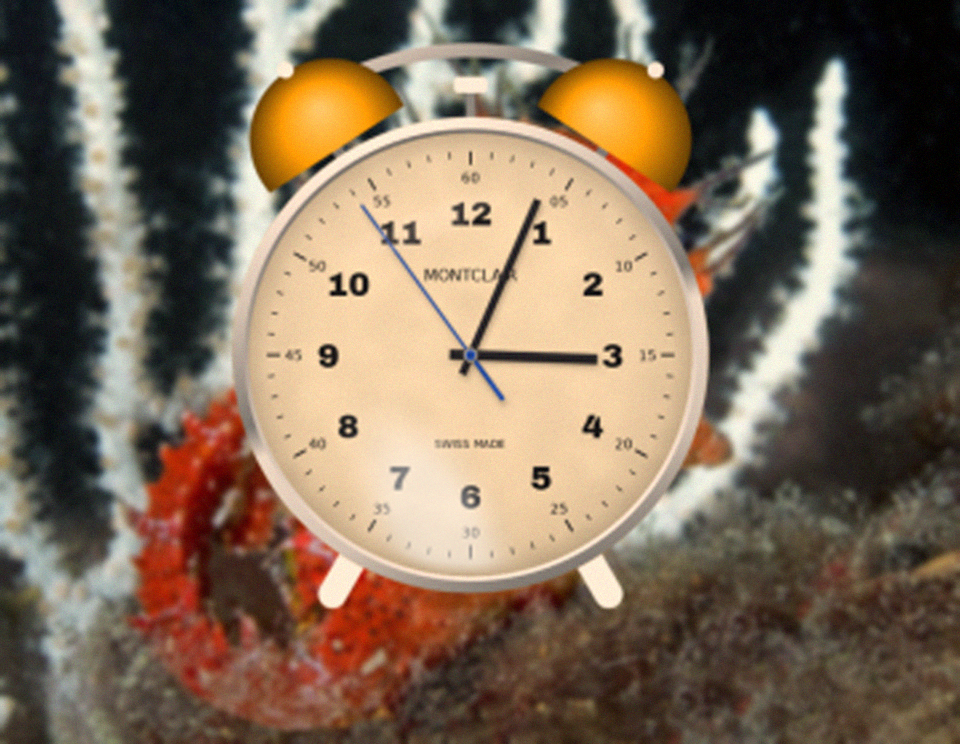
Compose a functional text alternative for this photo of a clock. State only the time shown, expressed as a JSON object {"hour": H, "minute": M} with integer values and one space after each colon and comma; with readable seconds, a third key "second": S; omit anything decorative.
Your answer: {"hour": 3, "minute": 3, "second": 54}
